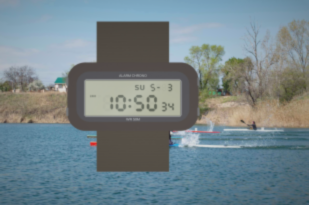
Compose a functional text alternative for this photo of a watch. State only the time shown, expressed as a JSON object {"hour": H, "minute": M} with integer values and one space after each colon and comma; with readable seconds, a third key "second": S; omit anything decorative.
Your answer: {"hour": 10, "minute": 50, "second": 34}
